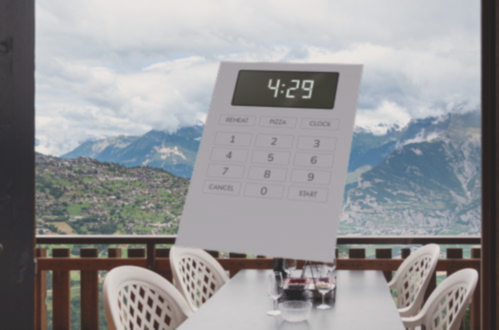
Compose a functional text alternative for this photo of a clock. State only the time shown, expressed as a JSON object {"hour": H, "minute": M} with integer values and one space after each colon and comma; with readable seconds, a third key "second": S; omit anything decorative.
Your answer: {"hour": 4, "minute": 29}
